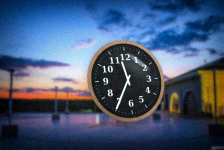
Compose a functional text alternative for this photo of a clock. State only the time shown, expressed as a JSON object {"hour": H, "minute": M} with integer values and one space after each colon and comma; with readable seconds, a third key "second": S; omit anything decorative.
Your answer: {"hour": 11, "minute": 35}
